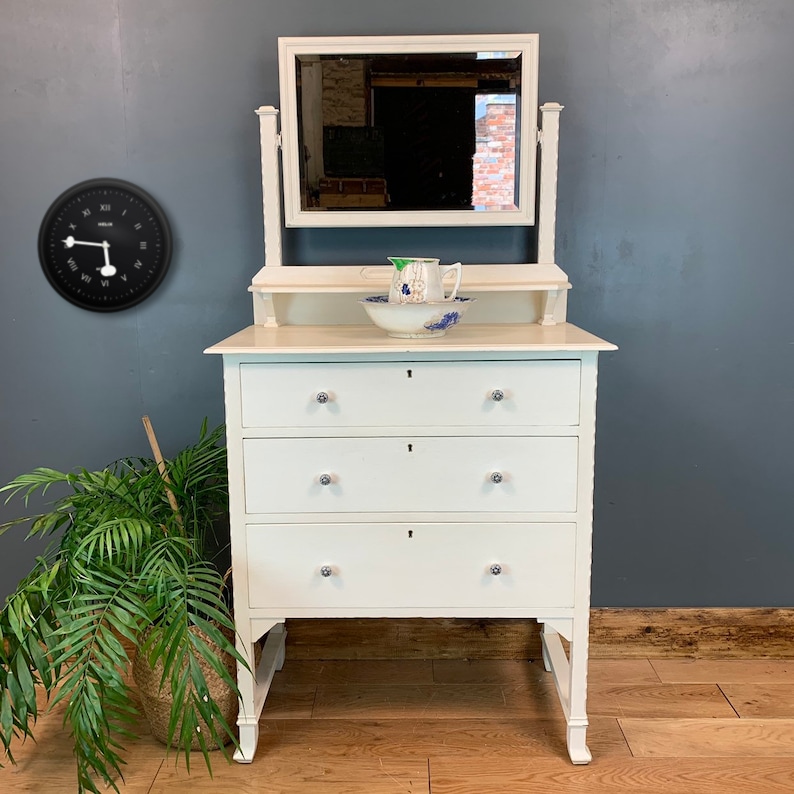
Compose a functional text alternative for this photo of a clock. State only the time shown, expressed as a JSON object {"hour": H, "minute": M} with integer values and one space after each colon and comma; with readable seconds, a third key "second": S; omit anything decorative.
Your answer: {"hour": 5, "minute": 46}
